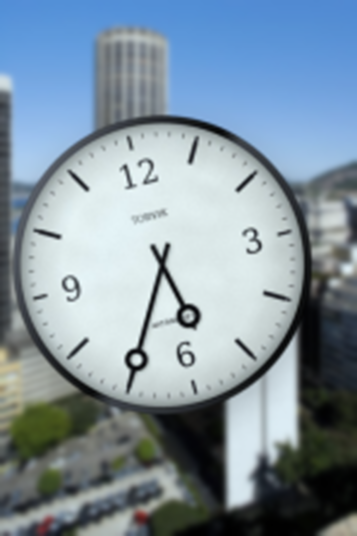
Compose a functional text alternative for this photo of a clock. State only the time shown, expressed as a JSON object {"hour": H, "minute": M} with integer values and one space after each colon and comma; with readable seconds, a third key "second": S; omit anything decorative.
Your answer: {"hour": 5, "minute": 35}
